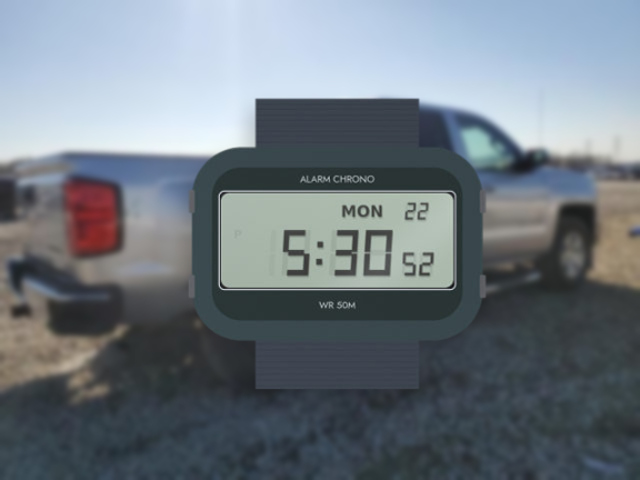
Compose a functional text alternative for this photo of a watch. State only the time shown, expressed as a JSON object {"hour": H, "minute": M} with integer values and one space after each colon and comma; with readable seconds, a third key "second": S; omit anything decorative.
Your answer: {"hour": 5, "minute": 30, "second": 52}
